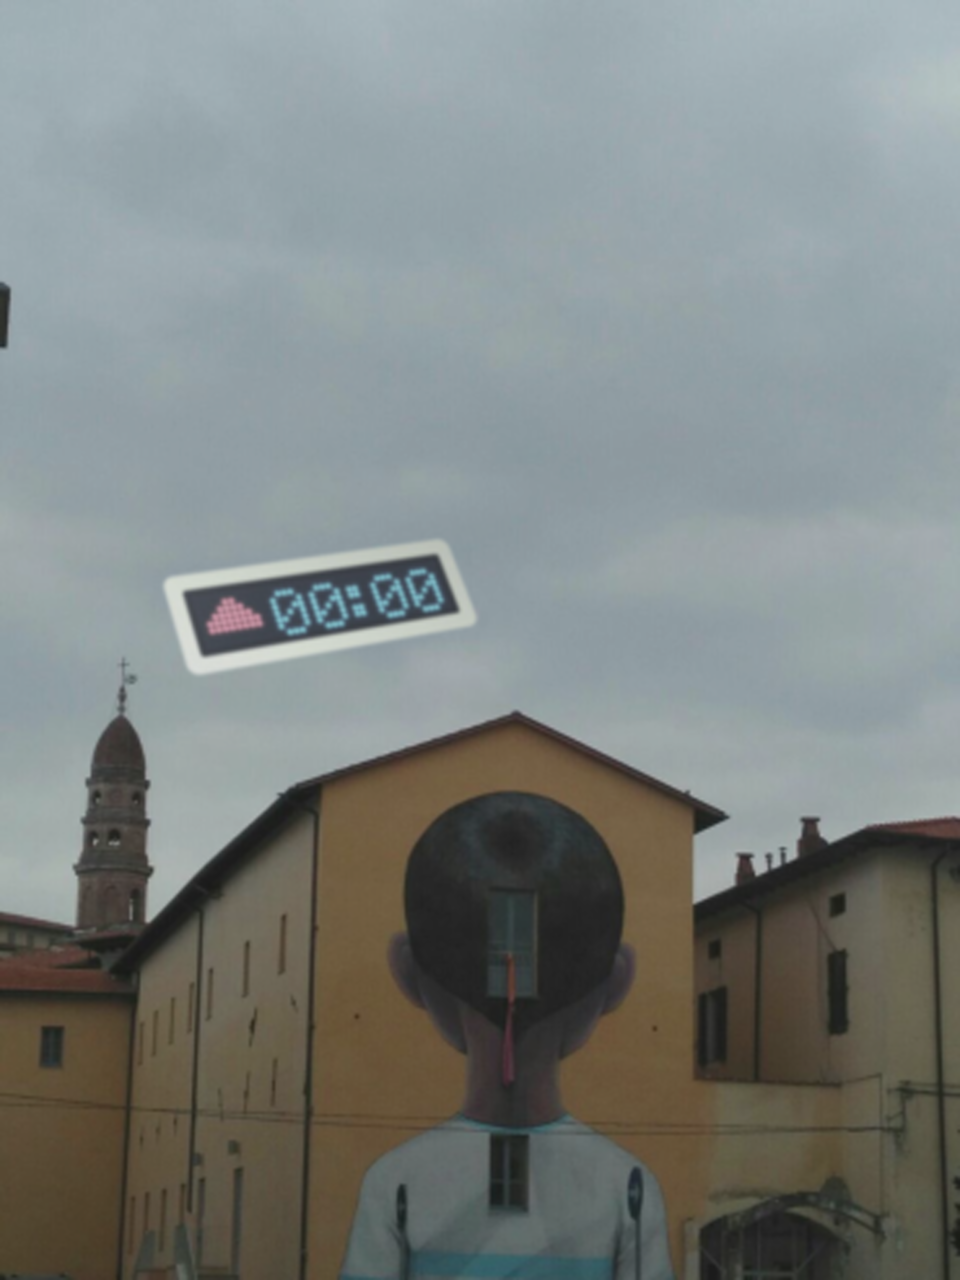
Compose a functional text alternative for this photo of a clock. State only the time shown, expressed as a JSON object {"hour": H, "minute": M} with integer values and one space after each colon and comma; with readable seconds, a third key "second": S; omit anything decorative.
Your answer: {"hour": 0, "minute": 0}
